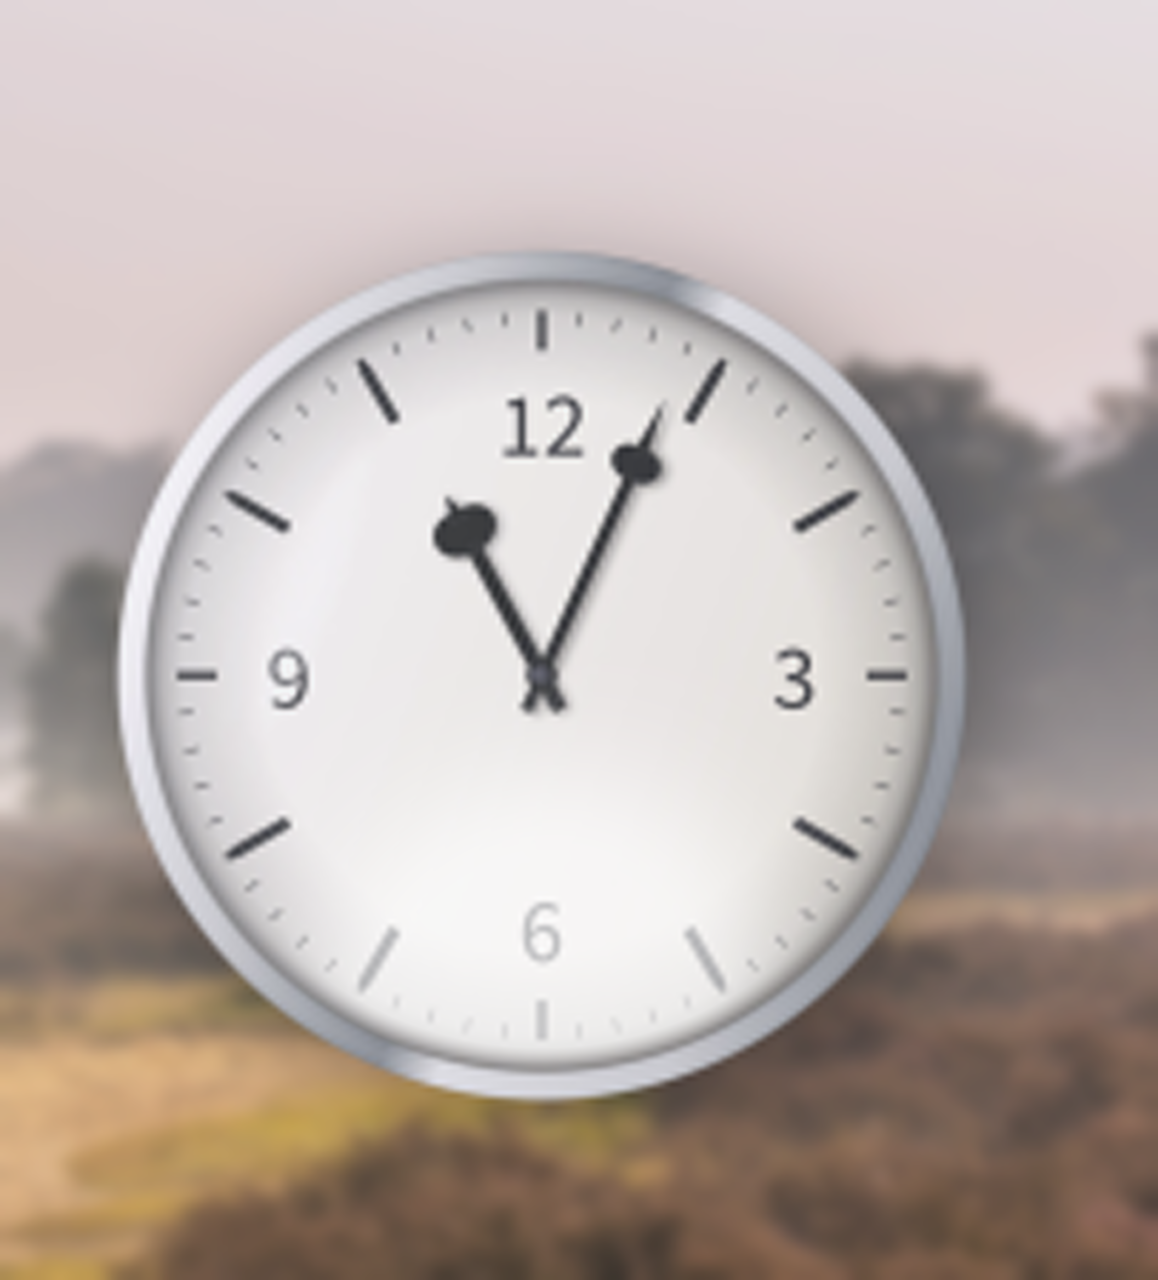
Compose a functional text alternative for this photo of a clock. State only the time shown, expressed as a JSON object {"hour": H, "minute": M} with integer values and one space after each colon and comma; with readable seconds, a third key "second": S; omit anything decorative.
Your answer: {"hour": 11, "minute": 4}
